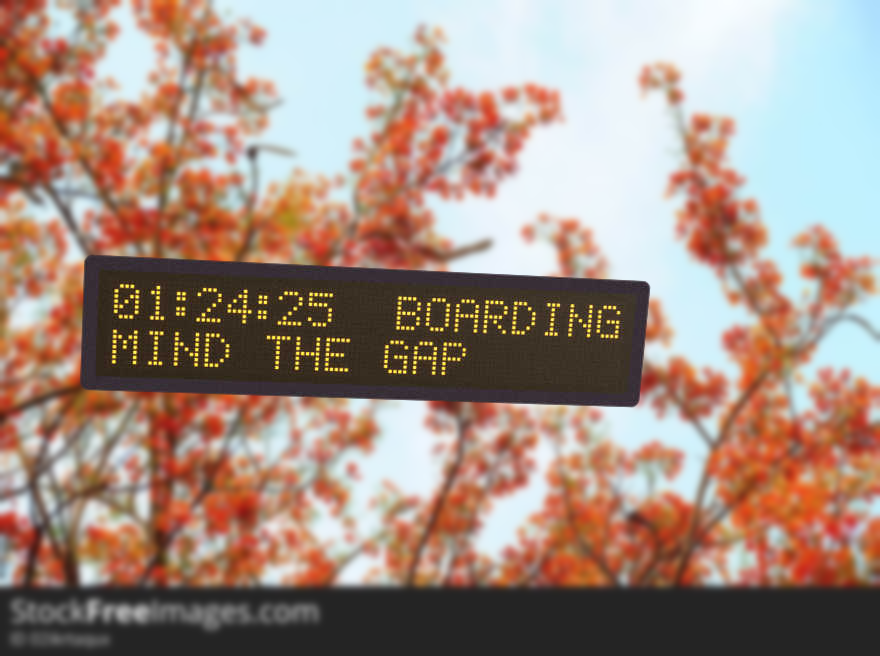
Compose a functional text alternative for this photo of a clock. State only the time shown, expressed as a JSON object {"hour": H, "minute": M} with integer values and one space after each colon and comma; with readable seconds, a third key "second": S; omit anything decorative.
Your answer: {"hour": 1, "minute": 24, "second": 25}
